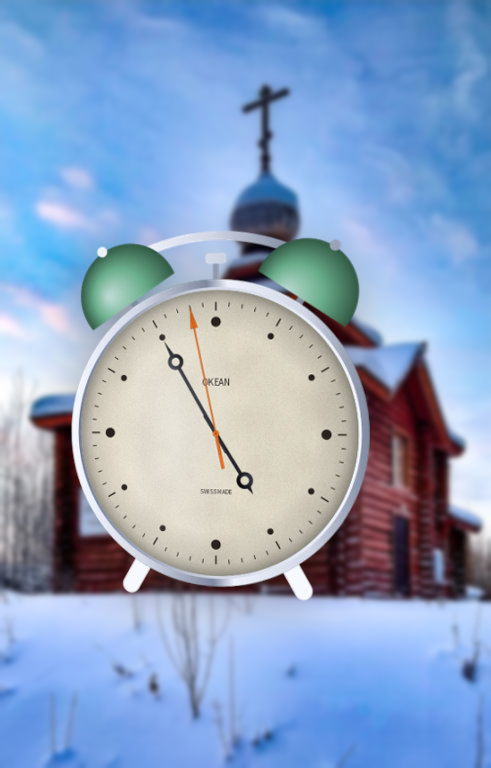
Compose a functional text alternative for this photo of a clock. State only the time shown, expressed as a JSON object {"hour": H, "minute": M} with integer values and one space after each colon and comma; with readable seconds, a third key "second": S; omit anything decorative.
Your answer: {"hour": 4, "minute": 54, "second": 58}
